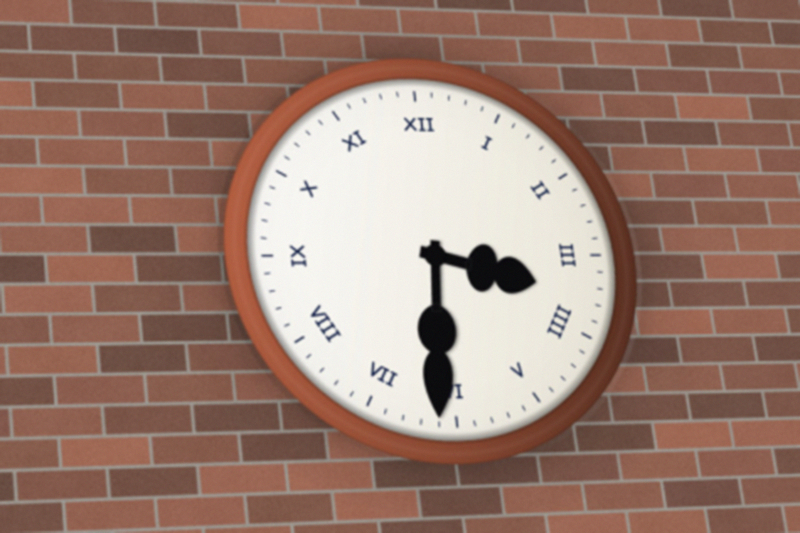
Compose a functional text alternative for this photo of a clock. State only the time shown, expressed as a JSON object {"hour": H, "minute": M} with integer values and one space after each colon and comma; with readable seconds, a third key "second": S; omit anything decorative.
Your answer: {"hour": 3, "minute": 31}
